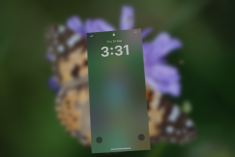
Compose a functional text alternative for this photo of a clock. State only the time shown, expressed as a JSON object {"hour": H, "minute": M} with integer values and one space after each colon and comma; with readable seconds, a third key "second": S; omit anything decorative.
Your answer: {"hour": 3, "minute": 31}
